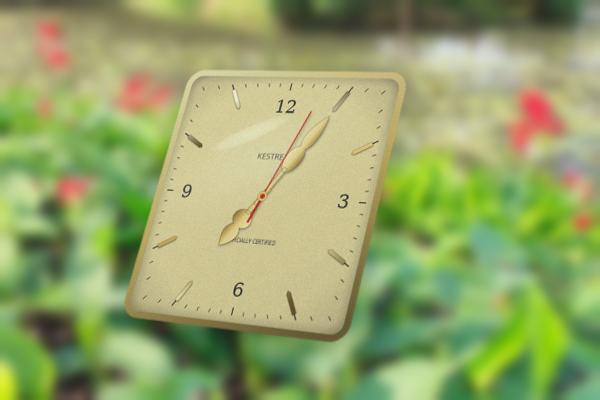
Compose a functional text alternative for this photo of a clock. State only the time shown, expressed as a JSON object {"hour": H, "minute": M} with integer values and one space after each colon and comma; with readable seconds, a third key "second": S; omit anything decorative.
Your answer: {"hour": 7, "minute": 5, "second": 3}
